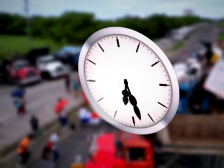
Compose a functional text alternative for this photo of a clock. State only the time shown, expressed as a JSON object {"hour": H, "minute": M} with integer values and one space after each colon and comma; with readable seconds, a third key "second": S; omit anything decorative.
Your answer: {"hour": 6, "minute": 28}
